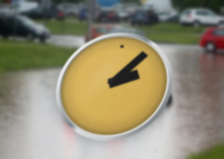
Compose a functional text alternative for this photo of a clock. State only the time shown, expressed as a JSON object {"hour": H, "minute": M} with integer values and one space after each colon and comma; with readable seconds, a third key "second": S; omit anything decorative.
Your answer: {"hour": 2, "minute": 6}
